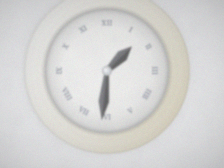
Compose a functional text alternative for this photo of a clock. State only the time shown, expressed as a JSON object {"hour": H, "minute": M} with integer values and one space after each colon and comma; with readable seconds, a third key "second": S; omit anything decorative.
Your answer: {"hour": 1, "minute": 31}
